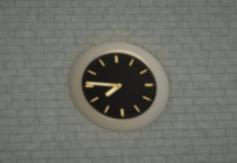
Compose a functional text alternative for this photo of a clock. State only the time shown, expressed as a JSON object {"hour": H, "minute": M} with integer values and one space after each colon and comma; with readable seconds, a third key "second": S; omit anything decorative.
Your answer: {"hour": 7, "minute": 46}
